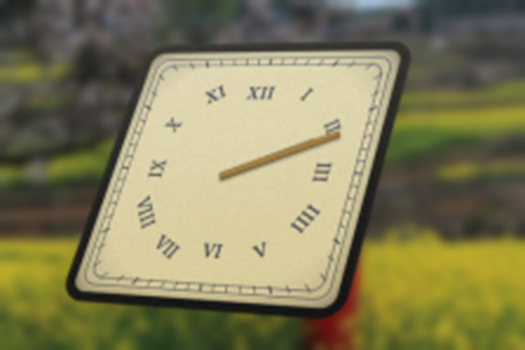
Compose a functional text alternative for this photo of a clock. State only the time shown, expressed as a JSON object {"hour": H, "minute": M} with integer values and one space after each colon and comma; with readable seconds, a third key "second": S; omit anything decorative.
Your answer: {"hour": 2, "minute": 11}
